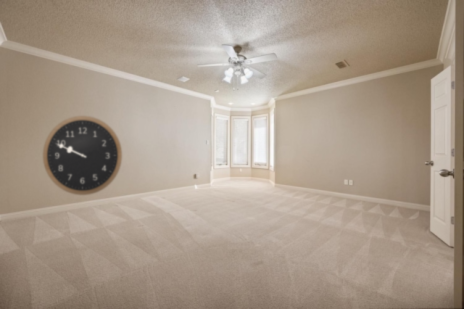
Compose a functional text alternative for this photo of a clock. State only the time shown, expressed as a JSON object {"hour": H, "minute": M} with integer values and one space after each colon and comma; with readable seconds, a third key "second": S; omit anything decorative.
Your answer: {"hour": 9, "minute": 49}
